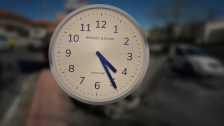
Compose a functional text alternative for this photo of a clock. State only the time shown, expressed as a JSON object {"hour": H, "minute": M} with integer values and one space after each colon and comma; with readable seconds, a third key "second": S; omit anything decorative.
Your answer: {"hour": 4, "minute": 25}
